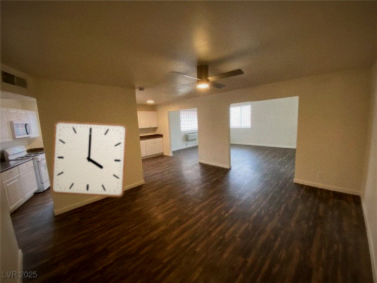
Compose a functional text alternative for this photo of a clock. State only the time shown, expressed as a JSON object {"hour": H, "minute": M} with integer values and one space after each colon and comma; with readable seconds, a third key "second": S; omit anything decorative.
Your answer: {"hour": 4, "minute": 0}
